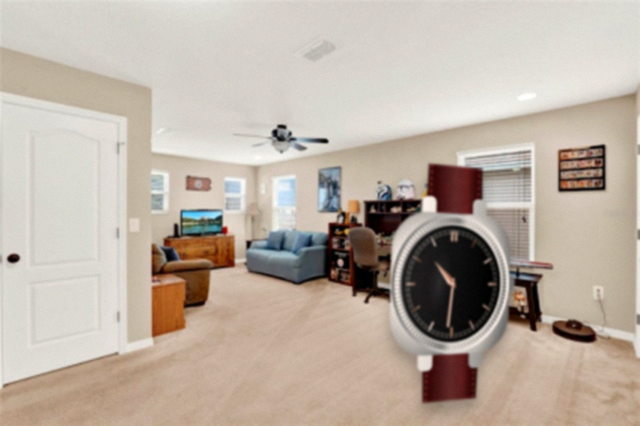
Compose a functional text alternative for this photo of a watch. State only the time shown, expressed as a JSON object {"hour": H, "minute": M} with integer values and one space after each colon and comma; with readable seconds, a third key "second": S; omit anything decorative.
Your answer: {"hour": 10, "minute": 31}
